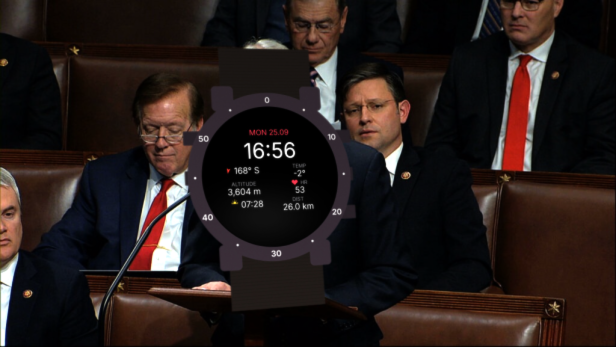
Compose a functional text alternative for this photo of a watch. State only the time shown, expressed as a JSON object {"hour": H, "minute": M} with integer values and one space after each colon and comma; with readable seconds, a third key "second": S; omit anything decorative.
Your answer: {"hour": 16, "minute": 56}
